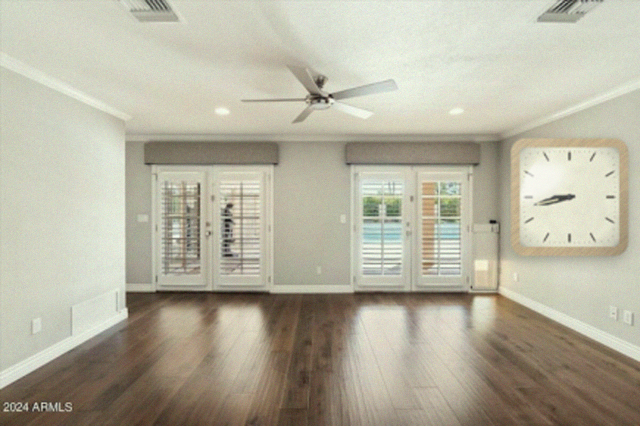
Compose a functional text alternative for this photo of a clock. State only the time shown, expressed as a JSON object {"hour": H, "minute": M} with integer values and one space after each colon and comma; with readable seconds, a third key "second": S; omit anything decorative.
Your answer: {"hour": 8, "minute": 43}
